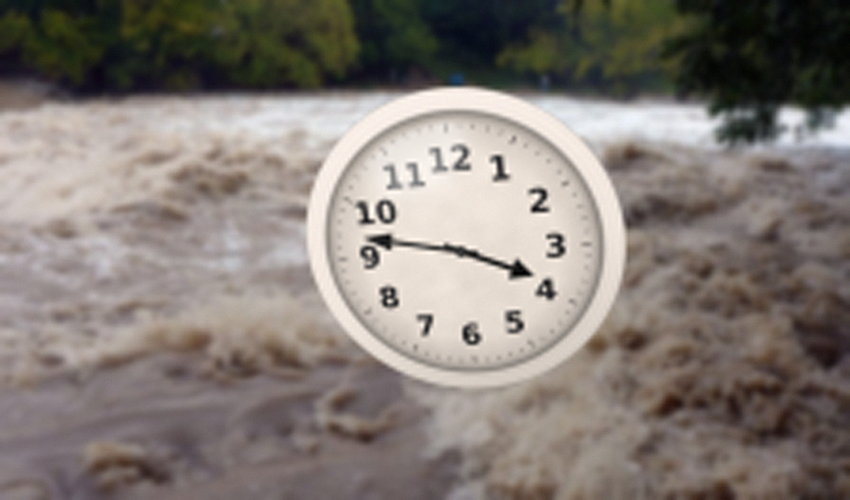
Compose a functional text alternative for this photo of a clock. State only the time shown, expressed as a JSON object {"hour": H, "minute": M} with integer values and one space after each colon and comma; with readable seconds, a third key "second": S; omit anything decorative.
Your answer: {"hour": 3, "minute": 47}
